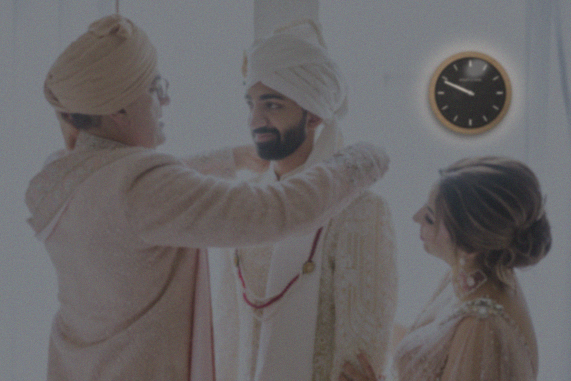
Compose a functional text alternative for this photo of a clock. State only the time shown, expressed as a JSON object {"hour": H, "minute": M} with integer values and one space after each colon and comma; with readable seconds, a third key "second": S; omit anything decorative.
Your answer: {"hour": 9, "minute": 49}
